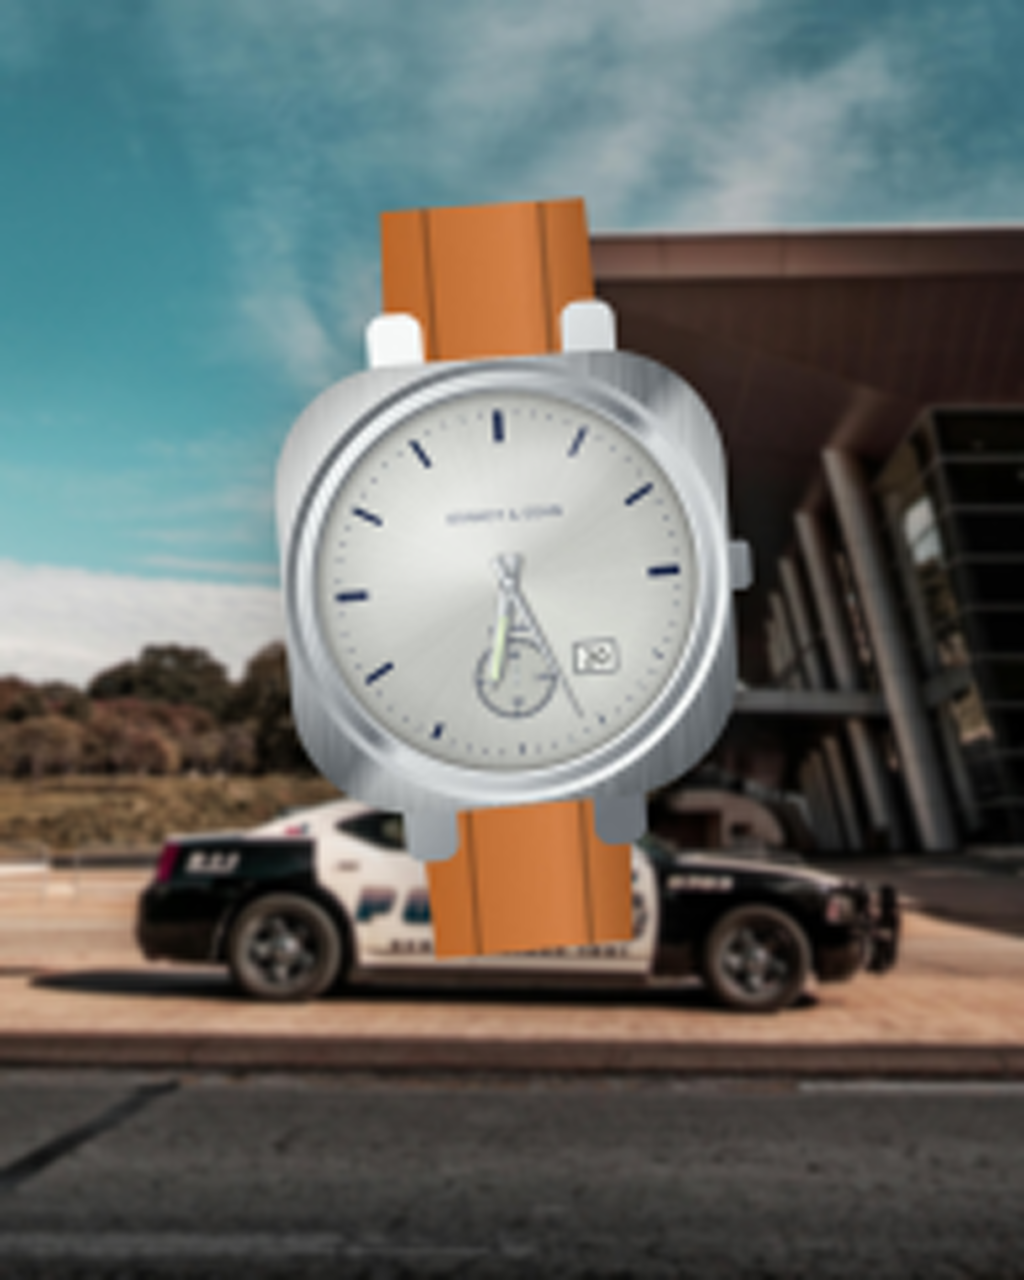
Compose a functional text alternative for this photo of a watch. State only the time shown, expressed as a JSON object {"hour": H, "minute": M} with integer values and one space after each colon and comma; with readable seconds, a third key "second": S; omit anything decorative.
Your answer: {"hour": 6, "minute": 26}
